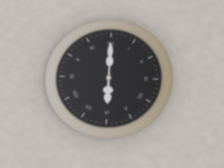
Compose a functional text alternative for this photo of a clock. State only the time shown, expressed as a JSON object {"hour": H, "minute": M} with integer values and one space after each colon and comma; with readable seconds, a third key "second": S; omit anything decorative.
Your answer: {"hour": 6, "minute": 0}
